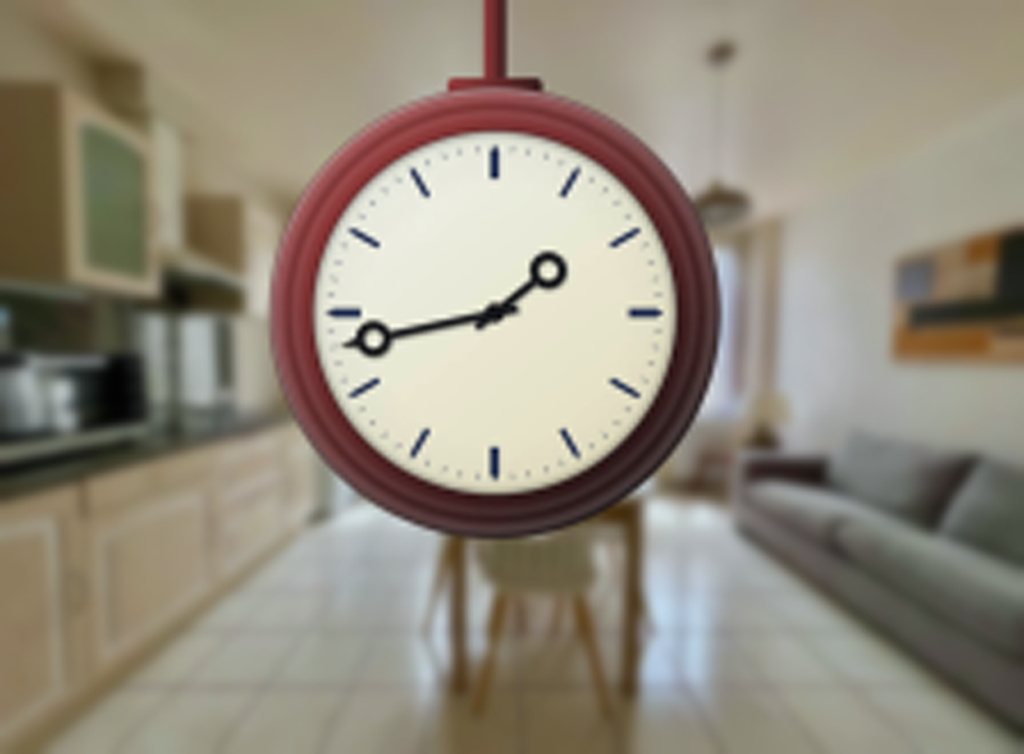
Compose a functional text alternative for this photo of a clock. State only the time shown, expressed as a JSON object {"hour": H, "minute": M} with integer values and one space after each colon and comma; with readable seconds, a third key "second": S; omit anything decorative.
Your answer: {"hour": 1, "minute": 43}
